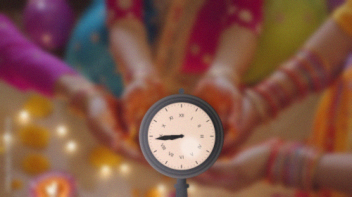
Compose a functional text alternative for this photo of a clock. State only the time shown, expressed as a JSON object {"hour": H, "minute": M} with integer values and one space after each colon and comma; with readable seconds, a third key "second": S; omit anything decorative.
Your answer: {"hour": 8, "minute": 44}
